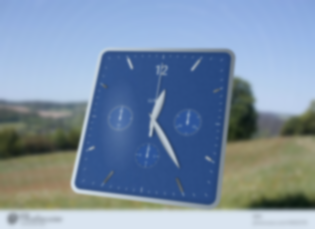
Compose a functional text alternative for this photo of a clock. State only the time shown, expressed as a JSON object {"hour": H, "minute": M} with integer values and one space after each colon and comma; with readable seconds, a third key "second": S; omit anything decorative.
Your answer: {"hour": 12, "minute": 24}
